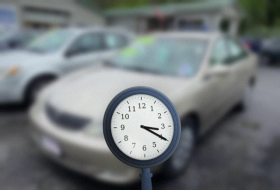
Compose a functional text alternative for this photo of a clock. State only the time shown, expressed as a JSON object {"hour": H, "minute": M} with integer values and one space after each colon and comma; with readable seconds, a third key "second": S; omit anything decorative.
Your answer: {"hour": 3, "minute": 20}
